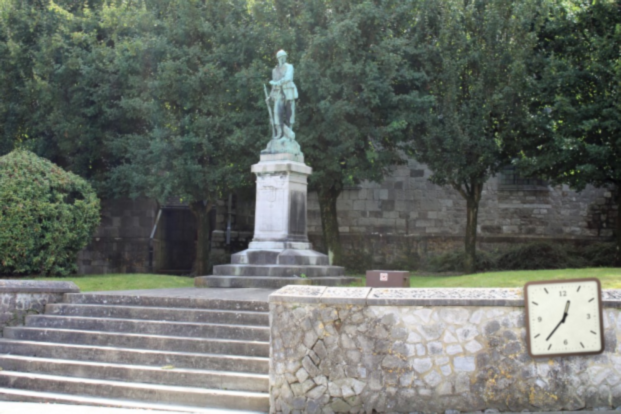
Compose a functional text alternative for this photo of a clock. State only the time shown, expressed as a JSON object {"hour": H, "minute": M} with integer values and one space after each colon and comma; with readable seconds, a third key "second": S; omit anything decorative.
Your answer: {"hour": 12, "minute": 37}
